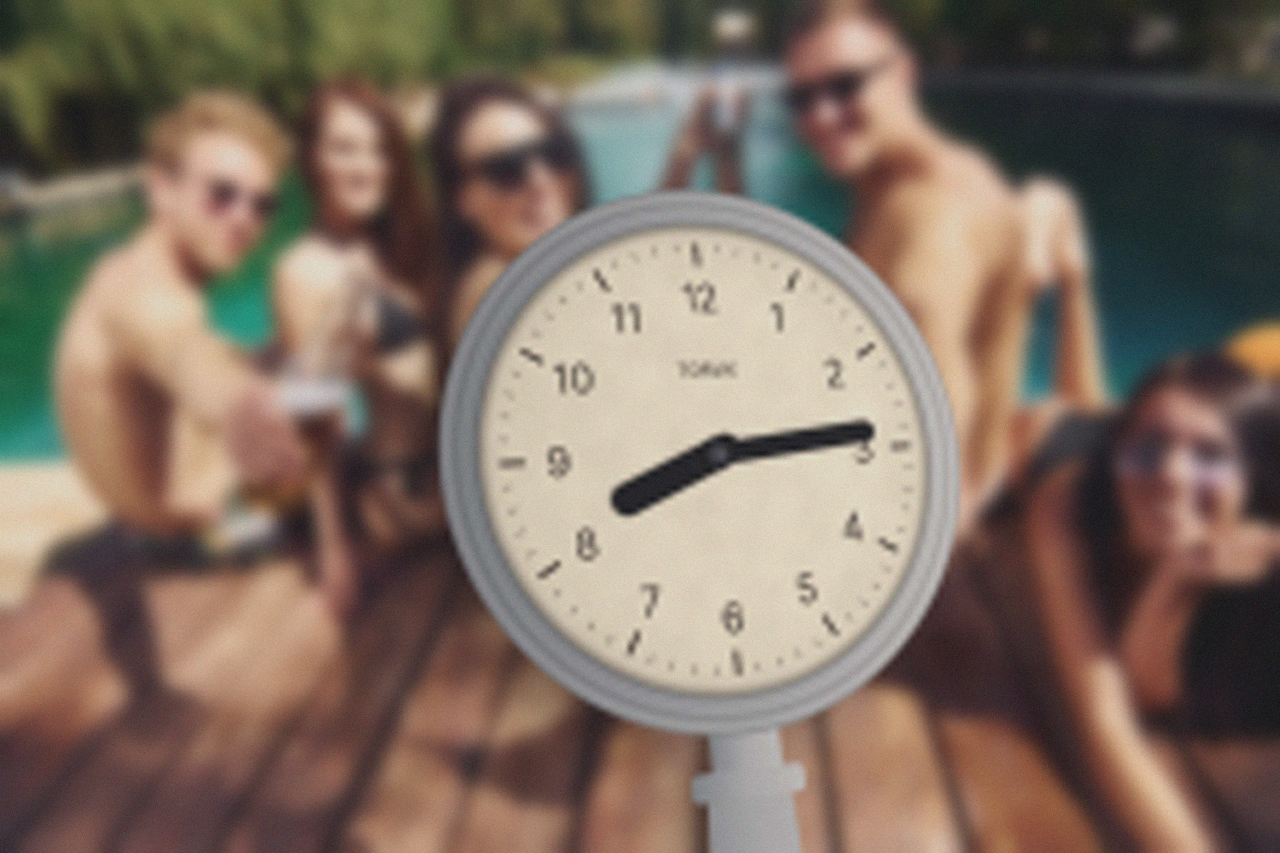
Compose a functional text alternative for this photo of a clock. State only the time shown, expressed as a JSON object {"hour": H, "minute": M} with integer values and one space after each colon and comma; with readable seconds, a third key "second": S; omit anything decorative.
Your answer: {"hour": 8, "minute": 14}
